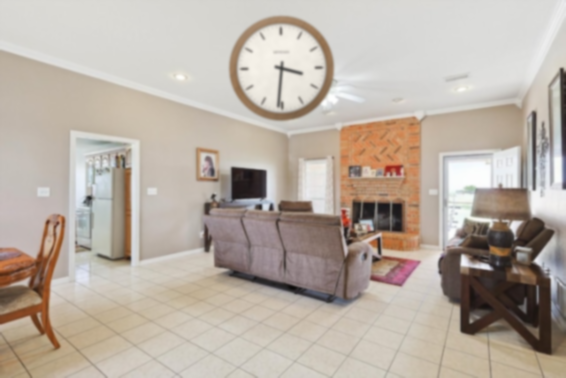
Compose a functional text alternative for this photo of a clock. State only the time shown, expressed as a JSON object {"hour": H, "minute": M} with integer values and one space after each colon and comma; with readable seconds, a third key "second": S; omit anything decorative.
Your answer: {"hour": 3, "minute": 31}
